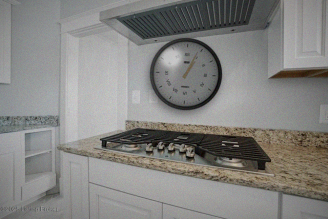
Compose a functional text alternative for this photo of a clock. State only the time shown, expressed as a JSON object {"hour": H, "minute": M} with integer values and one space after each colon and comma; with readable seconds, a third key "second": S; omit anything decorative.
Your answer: {"hour": 1, "minute": 4}
